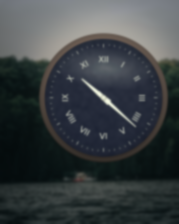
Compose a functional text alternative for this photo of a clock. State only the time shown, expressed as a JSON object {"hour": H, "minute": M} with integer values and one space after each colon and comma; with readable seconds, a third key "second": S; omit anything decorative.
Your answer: {"hour": 10, "minute": 22}
